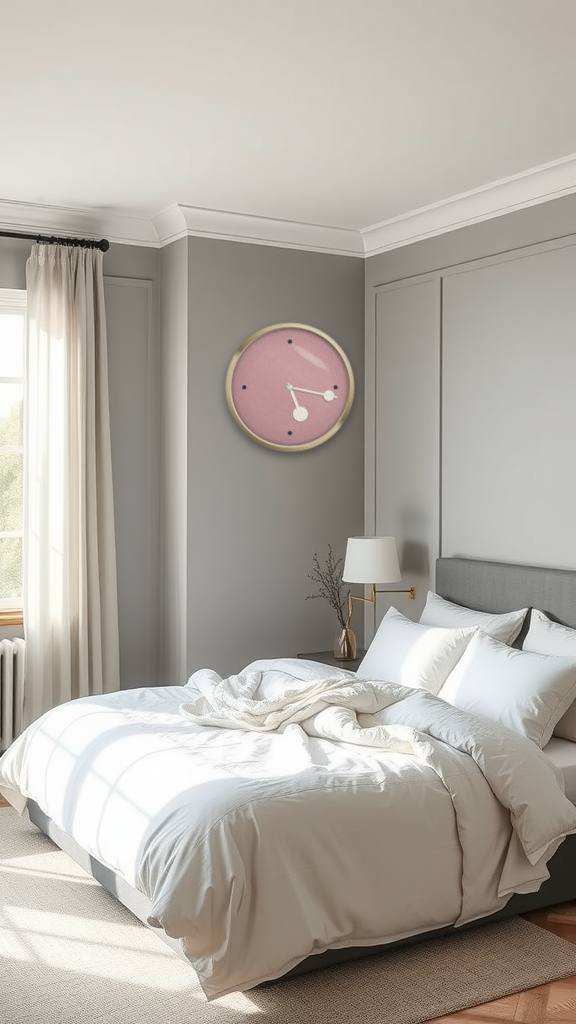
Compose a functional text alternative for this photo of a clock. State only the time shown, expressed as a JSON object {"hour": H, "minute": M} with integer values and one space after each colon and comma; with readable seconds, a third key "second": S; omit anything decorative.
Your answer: {"hour": 5, "minute": 17}
